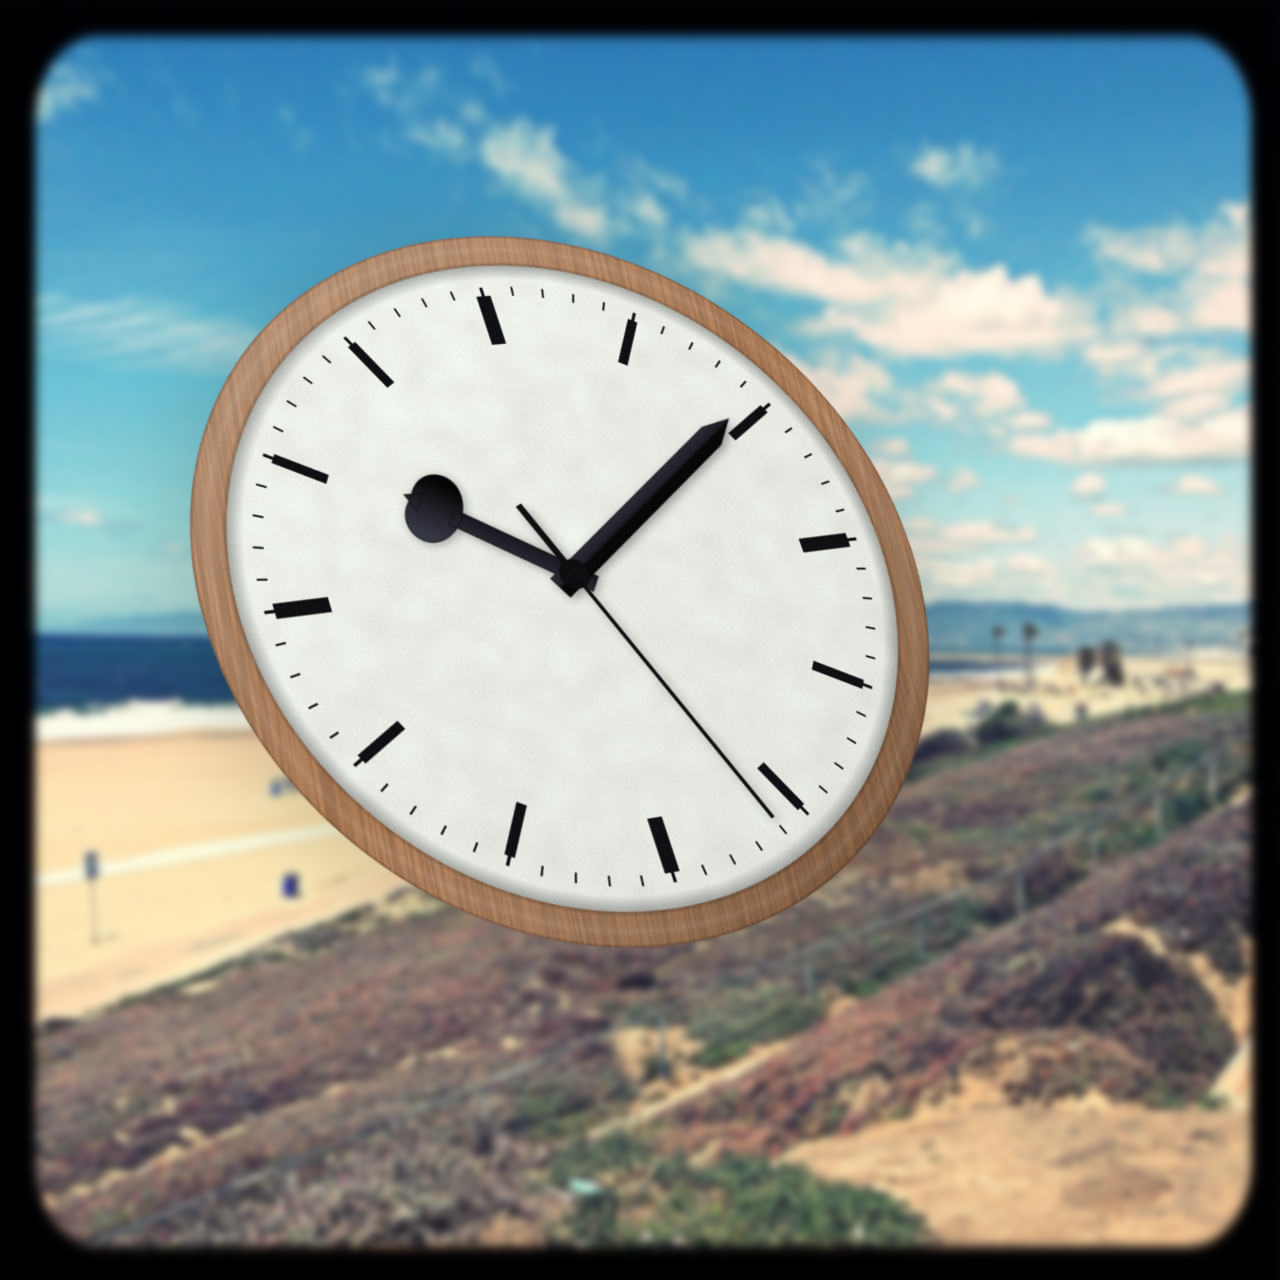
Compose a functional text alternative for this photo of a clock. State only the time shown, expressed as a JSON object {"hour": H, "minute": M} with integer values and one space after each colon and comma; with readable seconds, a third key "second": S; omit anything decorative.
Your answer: {"hour": 10, "minute": 9, "second": 26}
